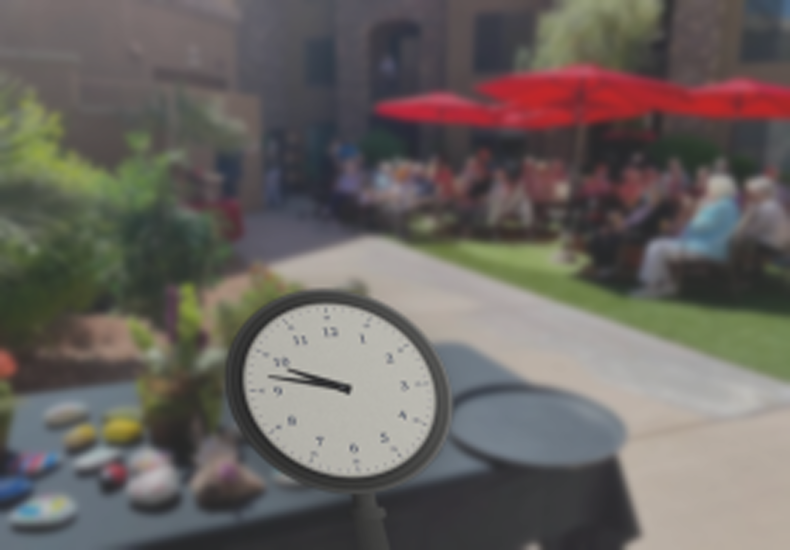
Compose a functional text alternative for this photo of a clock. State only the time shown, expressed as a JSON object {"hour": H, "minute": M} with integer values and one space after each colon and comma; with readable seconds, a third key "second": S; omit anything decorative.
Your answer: {"hour": 9, "minute": 47}
